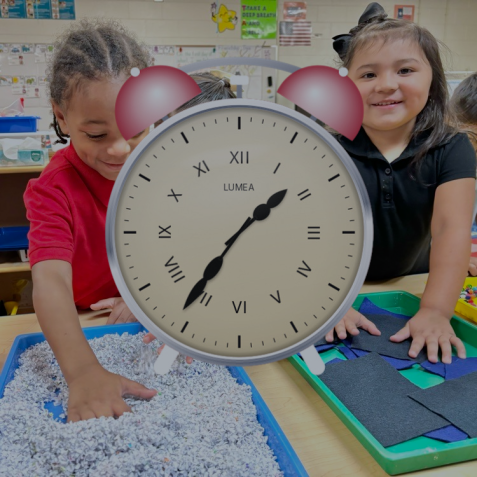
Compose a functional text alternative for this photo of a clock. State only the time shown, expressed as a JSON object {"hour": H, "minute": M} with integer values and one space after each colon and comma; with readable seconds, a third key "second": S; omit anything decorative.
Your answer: {"hour": 1, "minute": 36}
